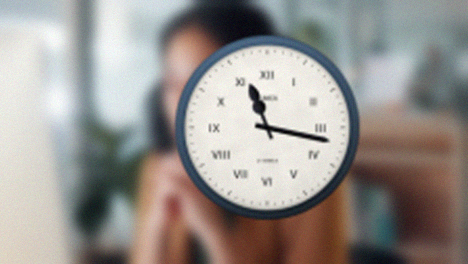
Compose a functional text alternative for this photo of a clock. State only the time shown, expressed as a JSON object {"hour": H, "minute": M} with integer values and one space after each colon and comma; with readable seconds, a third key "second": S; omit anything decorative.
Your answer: {"hour": 11, "minute": 17}
